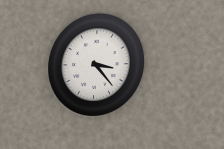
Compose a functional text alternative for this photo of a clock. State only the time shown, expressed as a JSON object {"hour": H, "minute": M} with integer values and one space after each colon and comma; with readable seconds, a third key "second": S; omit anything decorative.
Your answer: {"hour": 3, "minute": 23}
